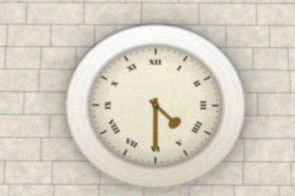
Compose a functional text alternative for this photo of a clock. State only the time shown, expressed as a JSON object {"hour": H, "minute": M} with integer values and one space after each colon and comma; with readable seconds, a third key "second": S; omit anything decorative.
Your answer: {"hour": 4, "minute": 30}
